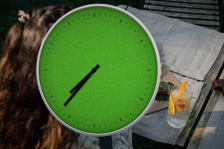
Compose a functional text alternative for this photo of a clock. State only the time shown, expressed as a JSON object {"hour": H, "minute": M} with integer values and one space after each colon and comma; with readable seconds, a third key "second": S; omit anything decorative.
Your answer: {"hour": 7, "minute": 37}
